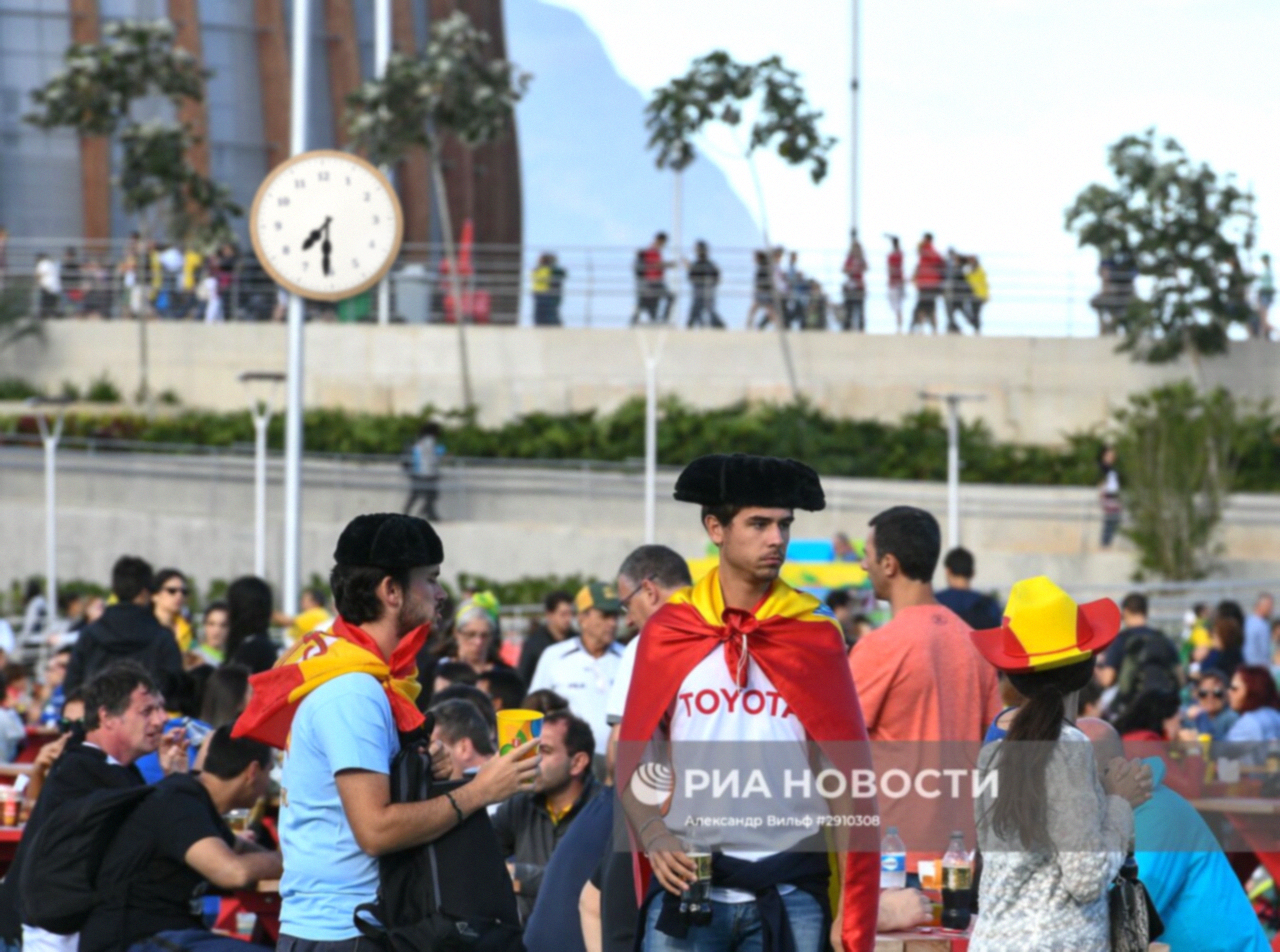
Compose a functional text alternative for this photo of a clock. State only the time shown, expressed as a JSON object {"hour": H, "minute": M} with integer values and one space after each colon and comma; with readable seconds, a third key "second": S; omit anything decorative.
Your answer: {"hour": 7, "minute": 31}
